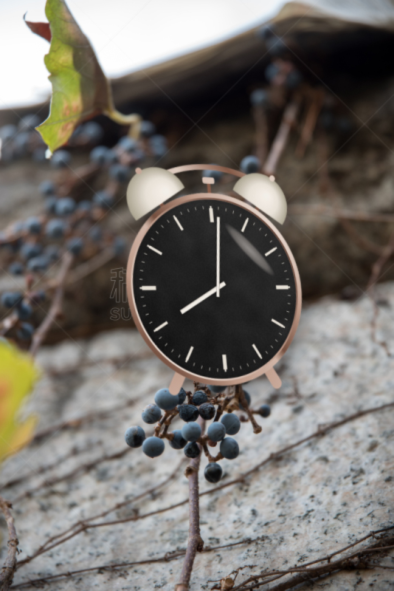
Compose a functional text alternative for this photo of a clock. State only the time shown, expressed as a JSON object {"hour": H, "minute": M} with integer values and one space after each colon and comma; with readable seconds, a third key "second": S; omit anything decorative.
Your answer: {"hour": 8, "minute": 1}
